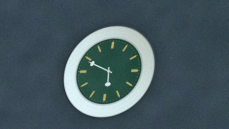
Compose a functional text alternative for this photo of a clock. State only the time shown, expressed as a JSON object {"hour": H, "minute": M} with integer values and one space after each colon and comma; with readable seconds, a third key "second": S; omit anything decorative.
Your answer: {"hour": 5, "minute": 49}
